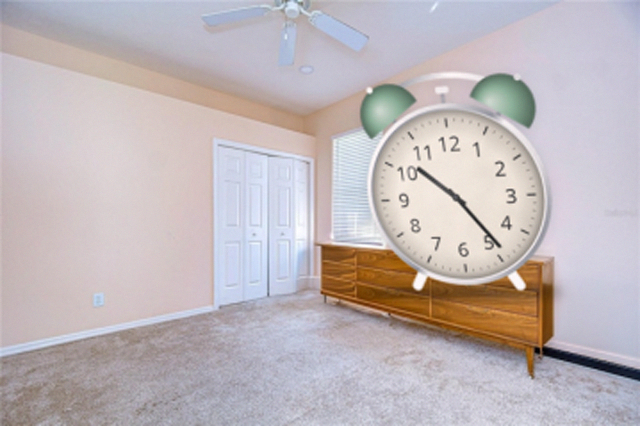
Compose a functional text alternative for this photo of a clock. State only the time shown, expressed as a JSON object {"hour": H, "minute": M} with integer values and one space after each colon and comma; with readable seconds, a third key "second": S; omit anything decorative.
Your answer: {"hour": 10, "minute": 24}
